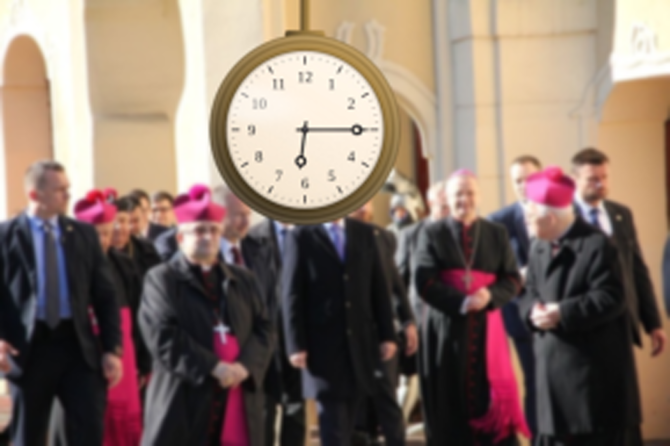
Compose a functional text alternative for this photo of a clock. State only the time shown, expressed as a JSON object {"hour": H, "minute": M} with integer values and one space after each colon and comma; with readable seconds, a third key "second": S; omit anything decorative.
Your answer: {"hour": 6, "minute": 15}
